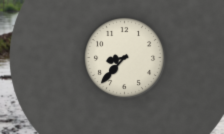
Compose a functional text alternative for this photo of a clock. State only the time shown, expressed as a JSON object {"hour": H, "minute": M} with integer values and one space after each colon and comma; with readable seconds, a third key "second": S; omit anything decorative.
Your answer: {"hour": 8, "minute": 37}
